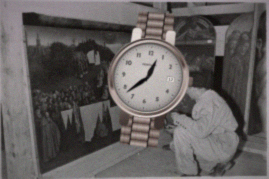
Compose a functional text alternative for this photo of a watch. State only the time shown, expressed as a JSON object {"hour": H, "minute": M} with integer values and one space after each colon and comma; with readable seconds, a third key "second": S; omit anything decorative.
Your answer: {"hour": 12, "minute": 38}
